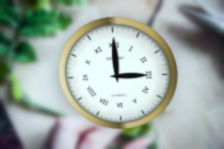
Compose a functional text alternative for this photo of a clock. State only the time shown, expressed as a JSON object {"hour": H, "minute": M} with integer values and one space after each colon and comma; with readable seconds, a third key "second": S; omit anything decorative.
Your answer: {"hour": 3, "minute": 0}
